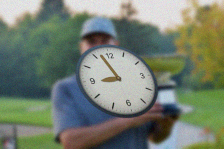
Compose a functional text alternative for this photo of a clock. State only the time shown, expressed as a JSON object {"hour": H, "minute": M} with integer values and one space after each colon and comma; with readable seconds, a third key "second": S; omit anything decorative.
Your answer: {"hour": 8, "minute": 57}
